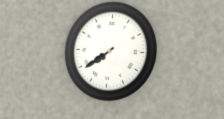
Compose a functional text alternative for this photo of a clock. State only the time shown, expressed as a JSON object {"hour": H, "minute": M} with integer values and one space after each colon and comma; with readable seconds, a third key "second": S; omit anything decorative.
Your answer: {"hour": 7, "minute": 39}
